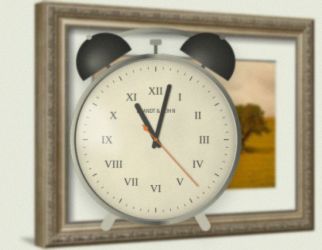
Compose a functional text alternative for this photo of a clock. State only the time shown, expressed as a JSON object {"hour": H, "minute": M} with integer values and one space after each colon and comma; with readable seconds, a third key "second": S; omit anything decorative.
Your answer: {"hour": 11, "minute": 2, "second": 23}
